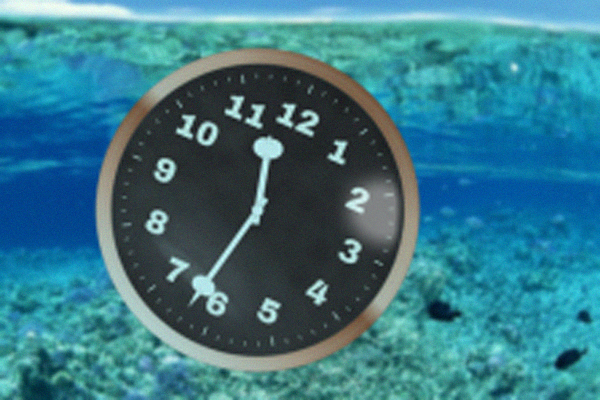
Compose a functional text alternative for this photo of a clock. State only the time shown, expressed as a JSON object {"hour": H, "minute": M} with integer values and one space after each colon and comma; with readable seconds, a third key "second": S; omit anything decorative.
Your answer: {"hour": 11, "minute": 32}
